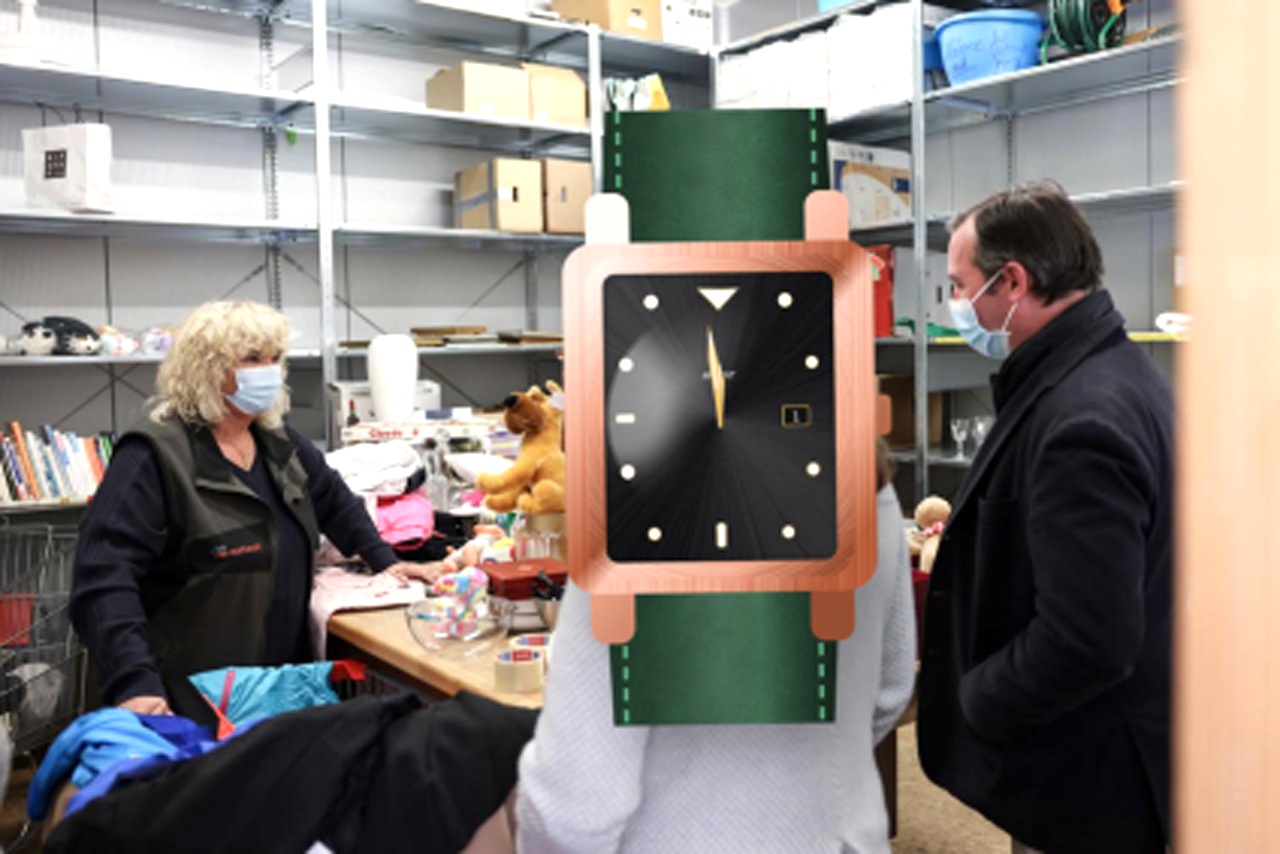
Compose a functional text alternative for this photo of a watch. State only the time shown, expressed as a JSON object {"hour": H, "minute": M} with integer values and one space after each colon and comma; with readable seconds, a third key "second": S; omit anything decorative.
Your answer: {"hour": 11, "minute": 59}
